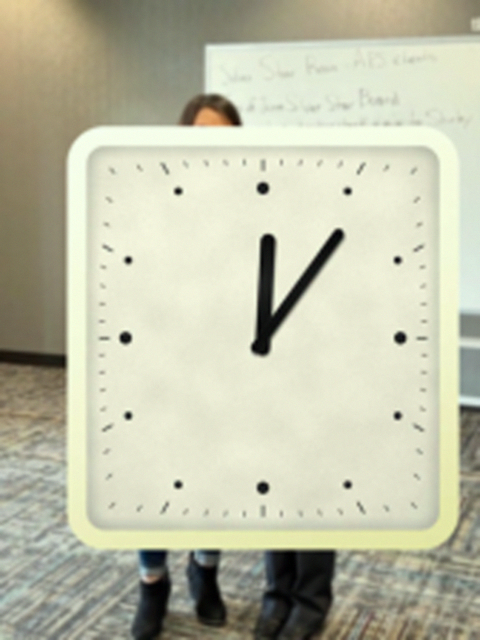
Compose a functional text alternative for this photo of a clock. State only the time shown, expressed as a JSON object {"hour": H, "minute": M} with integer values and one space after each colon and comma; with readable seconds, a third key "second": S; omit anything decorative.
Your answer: {"hour": 12, "minute": 6}
